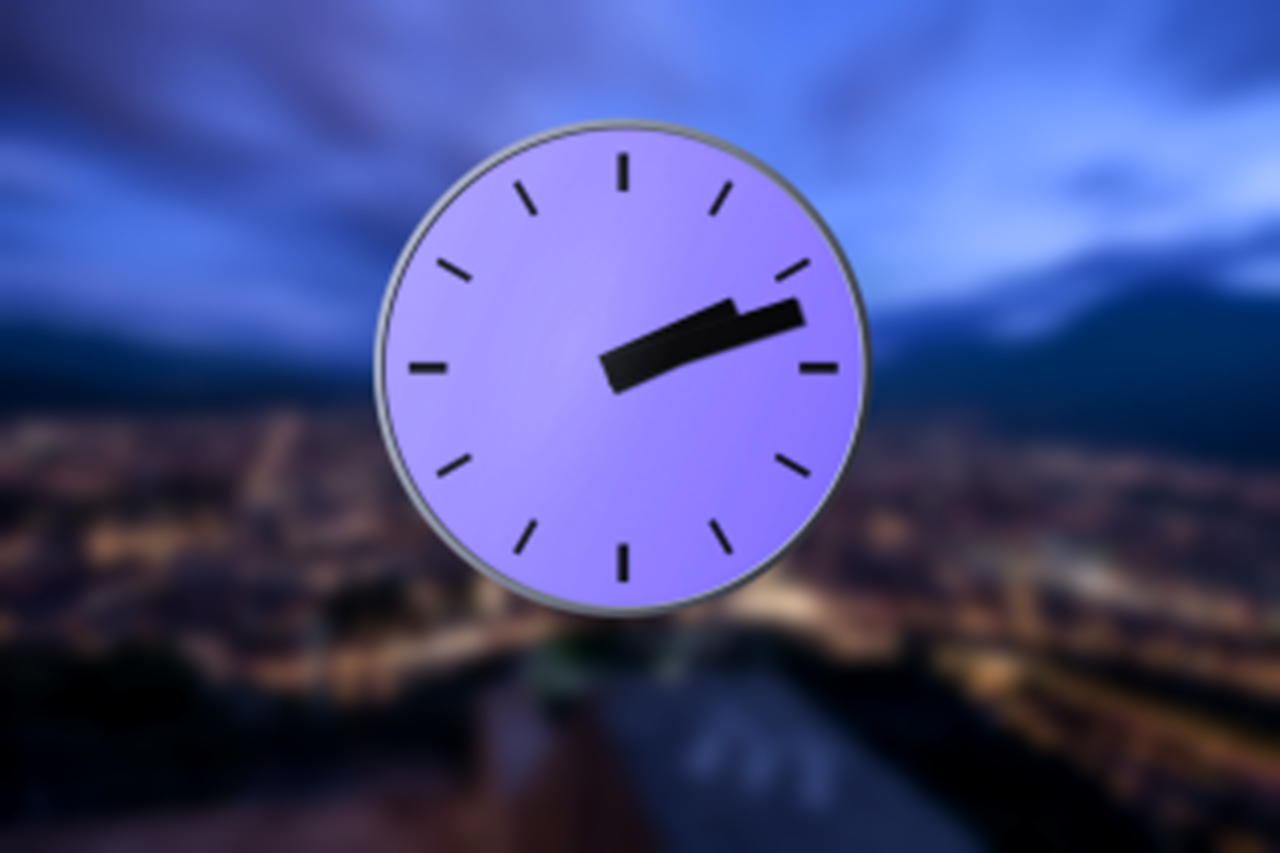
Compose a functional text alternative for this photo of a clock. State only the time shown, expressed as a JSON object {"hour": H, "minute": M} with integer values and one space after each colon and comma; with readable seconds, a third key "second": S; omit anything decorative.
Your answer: {"hour": 2, "minute": 12}
